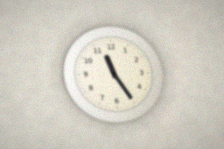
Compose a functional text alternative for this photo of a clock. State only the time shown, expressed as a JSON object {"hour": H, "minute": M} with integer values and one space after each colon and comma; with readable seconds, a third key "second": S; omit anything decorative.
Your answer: {"hour": 11, "minute": 25}
